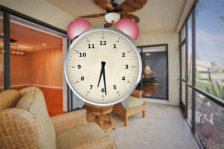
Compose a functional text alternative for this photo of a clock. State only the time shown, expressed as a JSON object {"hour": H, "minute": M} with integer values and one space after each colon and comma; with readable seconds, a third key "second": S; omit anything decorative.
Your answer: {"hour": 6, "minute": 29}
